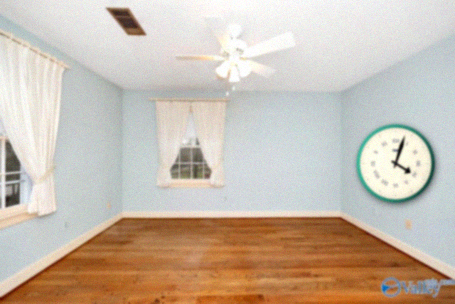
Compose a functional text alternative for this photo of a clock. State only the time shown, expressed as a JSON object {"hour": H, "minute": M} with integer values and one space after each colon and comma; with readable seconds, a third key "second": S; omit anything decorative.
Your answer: {"hour": 4, "minute": 3}
